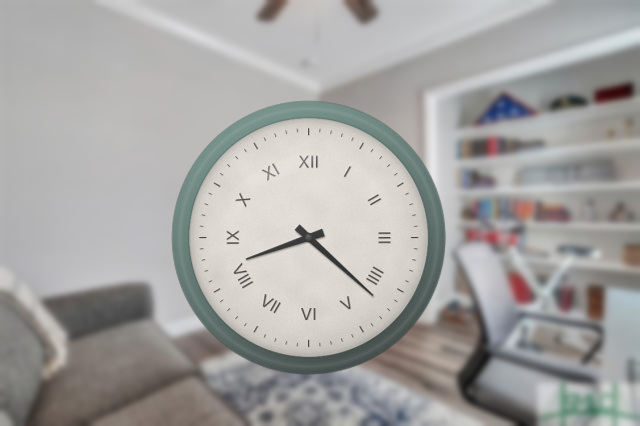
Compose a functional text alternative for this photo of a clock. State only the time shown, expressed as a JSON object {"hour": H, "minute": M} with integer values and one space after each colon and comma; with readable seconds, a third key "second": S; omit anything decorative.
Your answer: {"hour": 8, "minute": 22}
